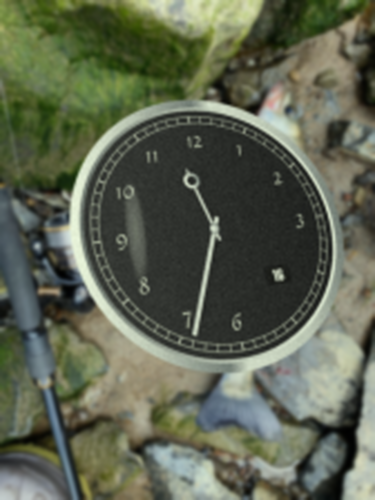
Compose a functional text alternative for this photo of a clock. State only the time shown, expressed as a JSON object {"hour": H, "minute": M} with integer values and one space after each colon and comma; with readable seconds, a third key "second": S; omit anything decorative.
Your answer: {"hour": 11, "minute": 34}
